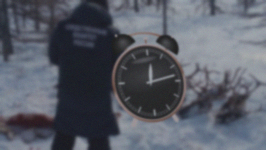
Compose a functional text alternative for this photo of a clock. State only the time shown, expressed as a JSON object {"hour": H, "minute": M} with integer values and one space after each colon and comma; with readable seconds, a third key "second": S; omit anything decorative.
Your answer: {"hour": 12, "minute": 13}
